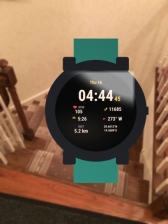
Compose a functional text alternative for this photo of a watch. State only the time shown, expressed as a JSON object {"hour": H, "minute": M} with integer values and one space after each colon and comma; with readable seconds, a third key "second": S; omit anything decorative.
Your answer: {"hour": 4, "minute": 44}
